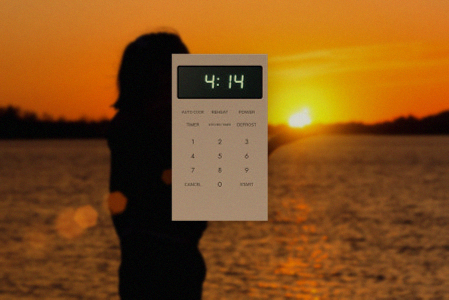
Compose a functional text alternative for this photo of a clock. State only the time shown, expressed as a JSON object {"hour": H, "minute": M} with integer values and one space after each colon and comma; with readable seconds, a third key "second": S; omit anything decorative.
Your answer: {"hour": 4, "minute": 14}
